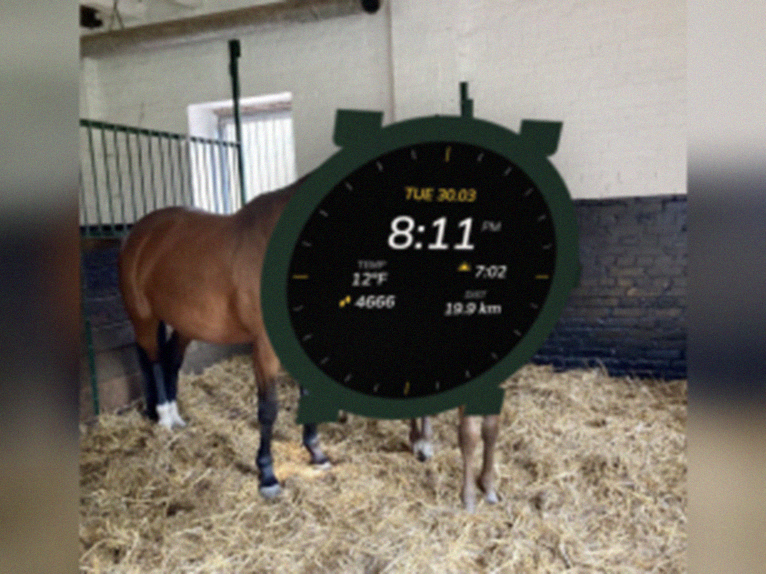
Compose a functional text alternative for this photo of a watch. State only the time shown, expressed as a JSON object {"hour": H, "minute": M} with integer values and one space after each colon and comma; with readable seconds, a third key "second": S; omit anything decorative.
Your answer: {"hour": 8, "minute": 11}
